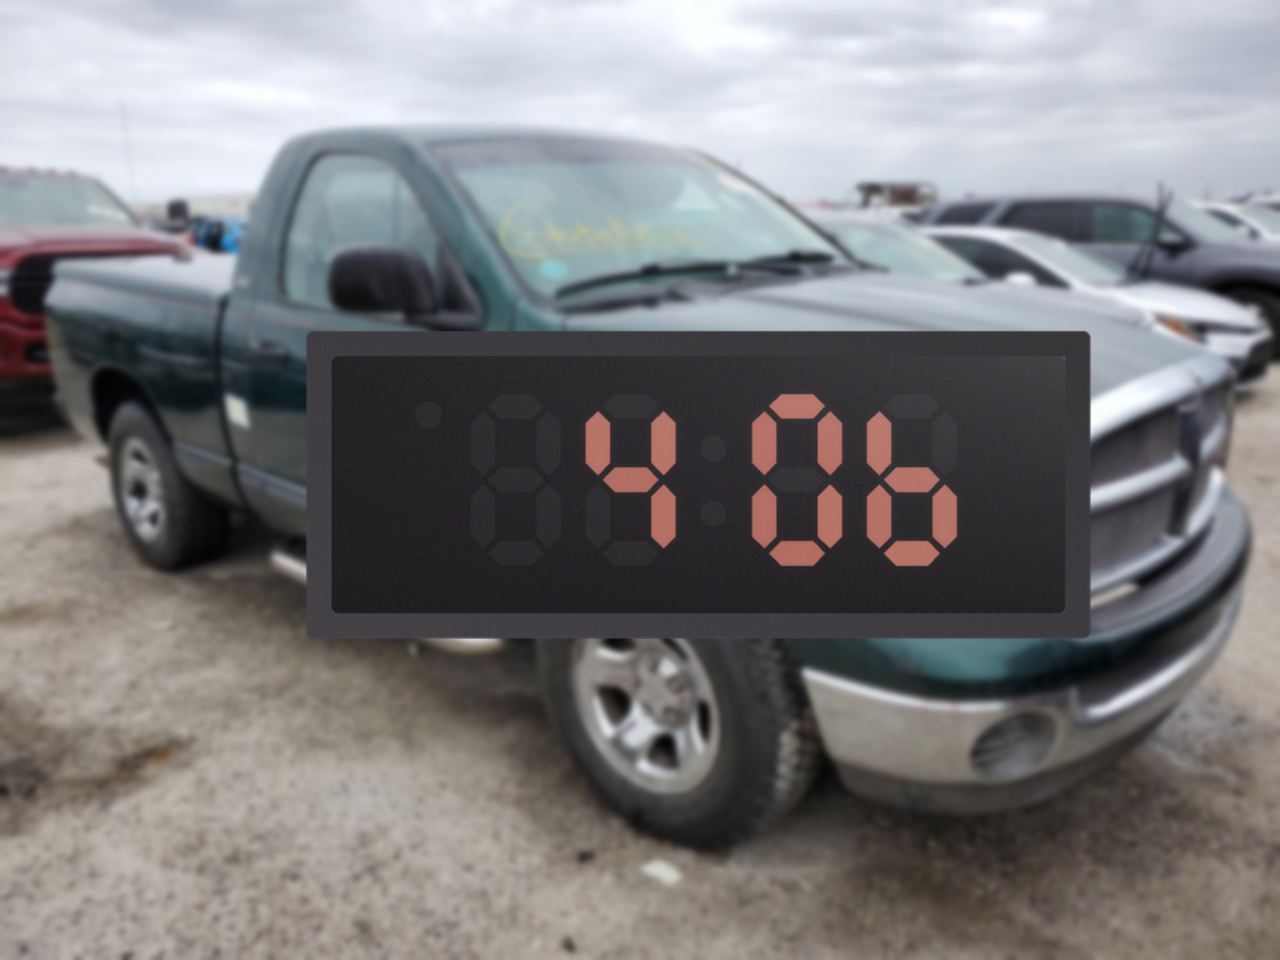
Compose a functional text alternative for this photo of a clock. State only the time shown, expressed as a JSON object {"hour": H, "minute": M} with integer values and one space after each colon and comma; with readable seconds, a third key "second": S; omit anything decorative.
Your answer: {"hour": 4, "minute": 6}
